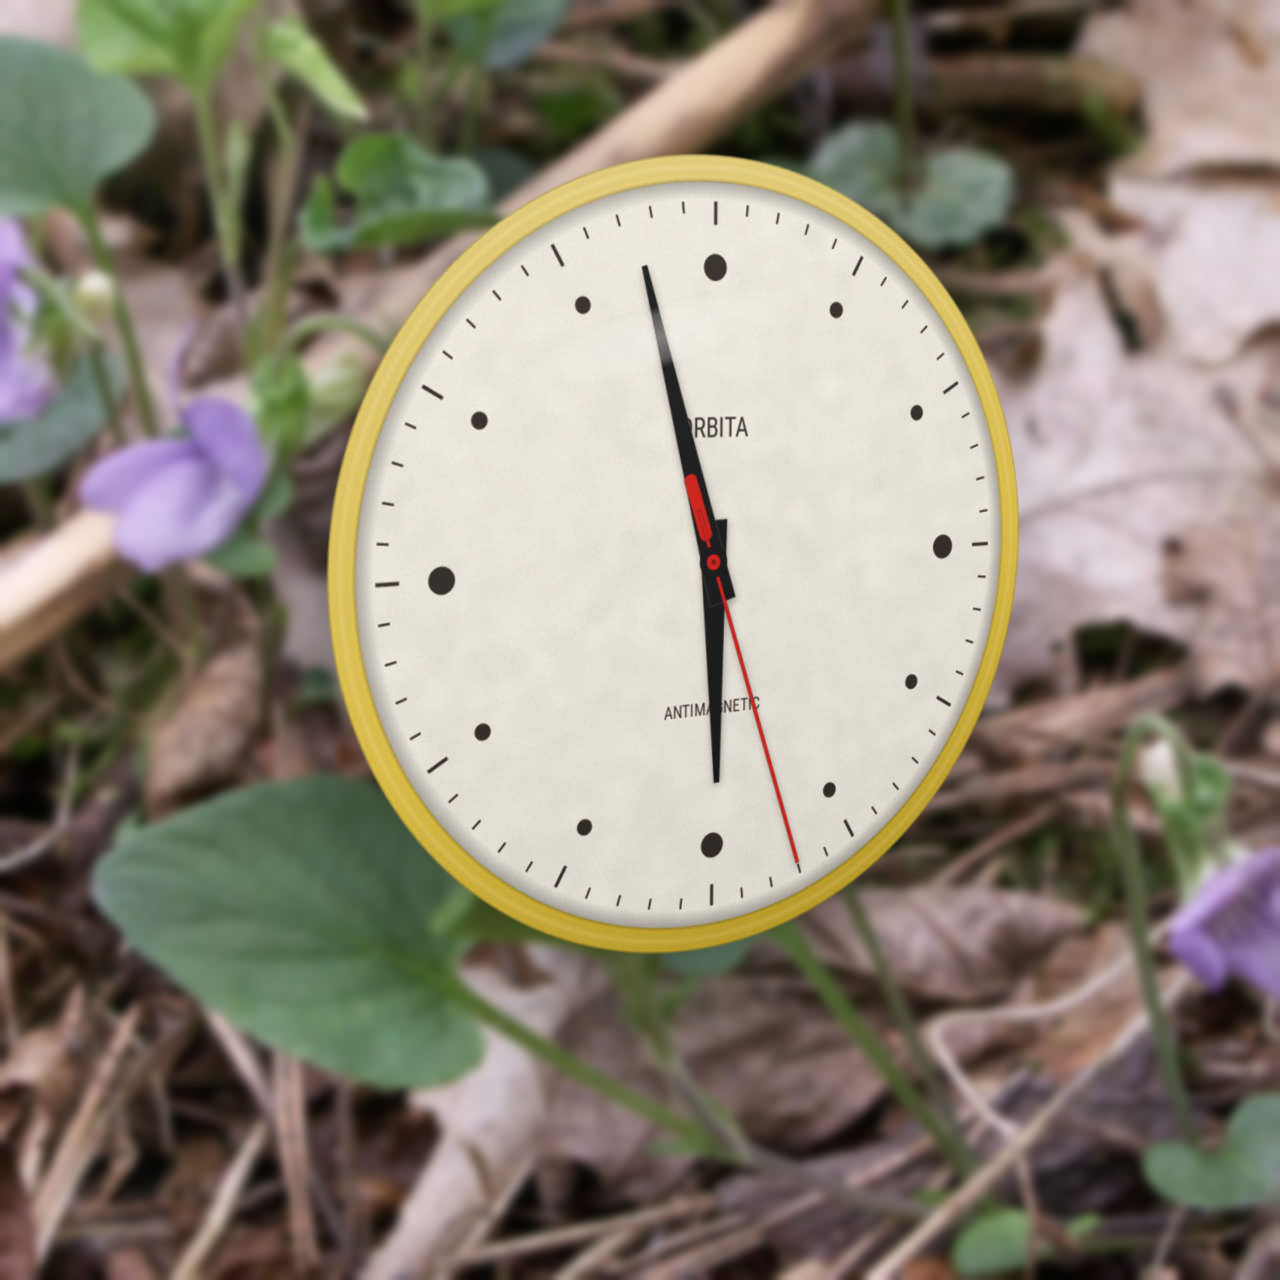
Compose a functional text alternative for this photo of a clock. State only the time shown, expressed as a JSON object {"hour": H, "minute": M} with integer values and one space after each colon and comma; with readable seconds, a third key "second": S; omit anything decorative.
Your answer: {"hour": 5, "minute": 57, "second": 27}
